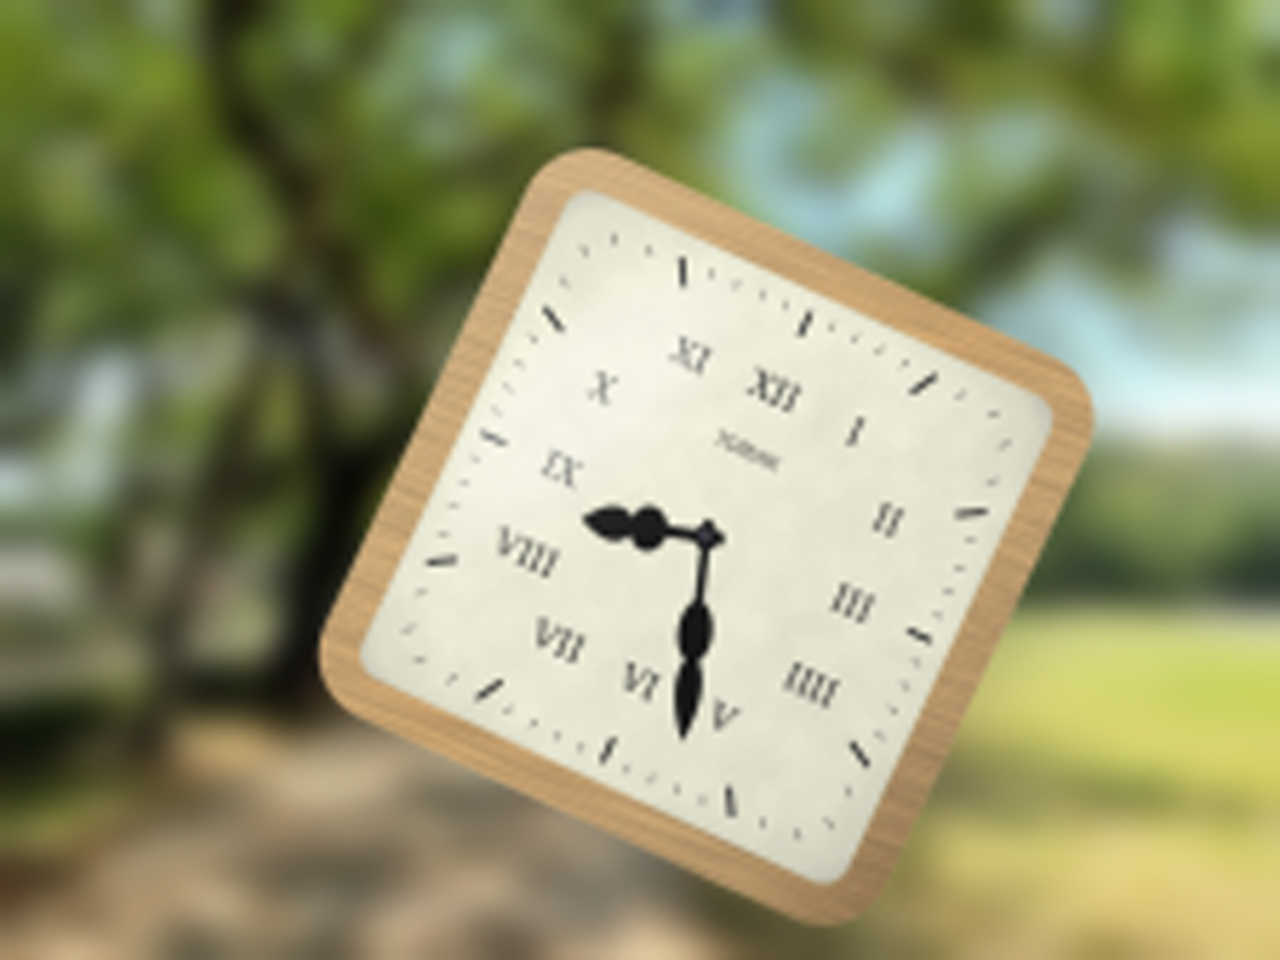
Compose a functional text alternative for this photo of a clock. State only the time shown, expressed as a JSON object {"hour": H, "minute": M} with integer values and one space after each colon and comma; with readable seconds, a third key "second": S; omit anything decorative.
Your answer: {"hour": 8, "minute": 27}
